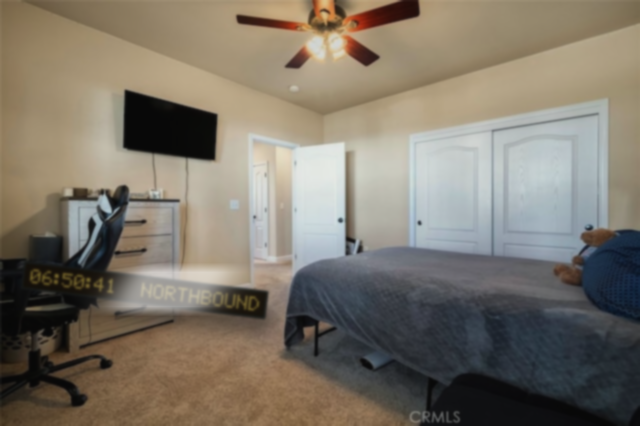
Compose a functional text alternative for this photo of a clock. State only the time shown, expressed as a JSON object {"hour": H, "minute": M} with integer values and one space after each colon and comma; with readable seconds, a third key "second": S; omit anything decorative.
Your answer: {"hour": 6, "minute": 50, "second": 41}
